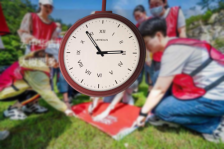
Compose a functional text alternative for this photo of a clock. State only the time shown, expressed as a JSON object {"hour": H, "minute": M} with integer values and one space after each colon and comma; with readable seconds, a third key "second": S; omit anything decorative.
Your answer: {"hour": 2, "minute": 54}
